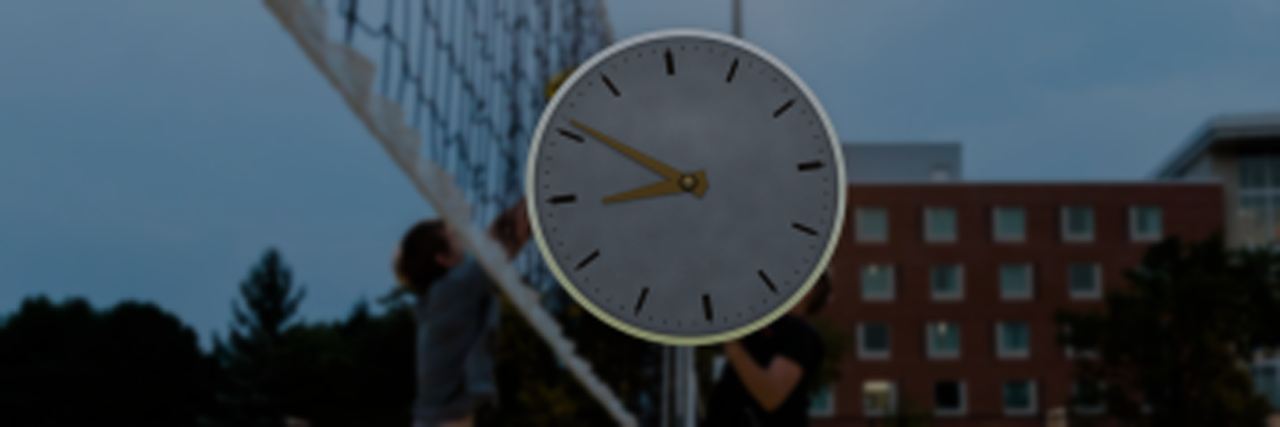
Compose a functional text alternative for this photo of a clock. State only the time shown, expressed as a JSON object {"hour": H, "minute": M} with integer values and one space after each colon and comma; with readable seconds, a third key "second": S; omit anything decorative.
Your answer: {"hour": 8, "minute": 51}
